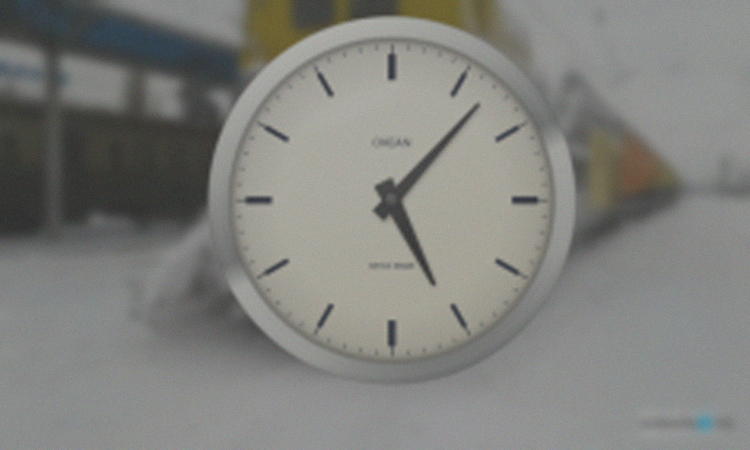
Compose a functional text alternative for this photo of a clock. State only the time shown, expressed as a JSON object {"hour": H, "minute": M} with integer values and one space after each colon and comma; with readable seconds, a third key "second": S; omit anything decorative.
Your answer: {"hour": 5, "minute": 7}
